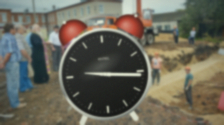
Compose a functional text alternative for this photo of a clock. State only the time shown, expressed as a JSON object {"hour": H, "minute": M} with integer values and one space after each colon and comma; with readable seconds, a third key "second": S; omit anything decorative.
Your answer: {"hour": 9, "minute": 16}
